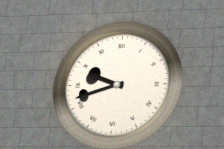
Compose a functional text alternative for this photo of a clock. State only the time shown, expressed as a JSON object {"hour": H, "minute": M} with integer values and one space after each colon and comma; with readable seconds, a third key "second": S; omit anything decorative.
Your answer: {"hour": 9, "minute": 42}
